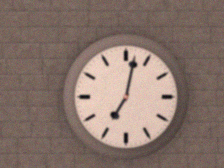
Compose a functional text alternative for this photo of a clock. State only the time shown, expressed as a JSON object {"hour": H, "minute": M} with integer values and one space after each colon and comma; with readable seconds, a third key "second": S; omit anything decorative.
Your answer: {"hour": 7, "minute": 2}
